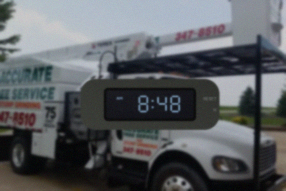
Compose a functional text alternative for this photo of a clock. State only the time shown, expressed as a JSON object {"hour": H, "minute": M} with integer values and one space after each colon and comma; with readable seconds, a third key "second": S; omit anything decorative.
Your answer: {"hour": 8, "minute": 48}
